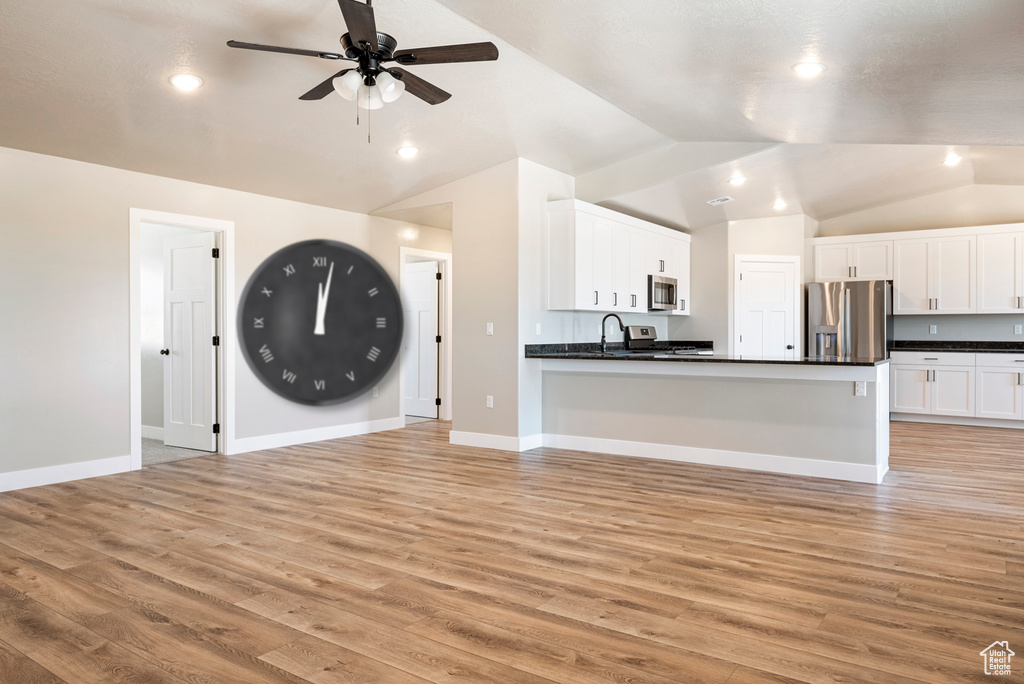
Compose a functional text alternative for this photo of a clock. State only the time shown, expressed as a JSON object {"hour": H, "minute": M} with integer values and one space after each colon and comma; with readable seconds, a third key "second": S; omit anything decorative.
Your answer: {"hour": 12, "minute": 2}
